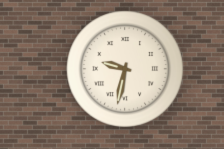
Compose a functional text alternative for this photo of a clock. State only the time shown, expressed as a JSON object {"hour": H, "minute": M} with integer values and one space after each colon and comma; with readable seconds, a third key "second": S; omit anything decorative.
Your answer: {"hour": 9, "minute": 32}
